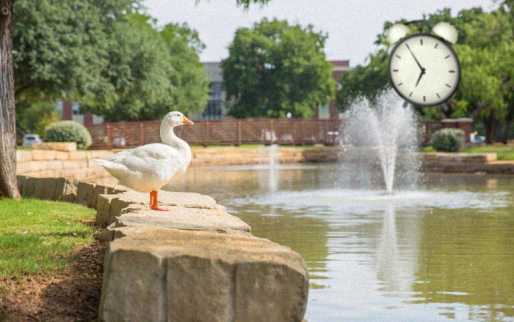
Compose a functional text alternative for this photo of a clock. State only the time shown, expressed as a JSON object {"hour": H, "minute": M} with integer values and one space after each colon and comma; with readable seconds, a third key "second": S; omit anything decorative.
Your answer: {"hour": 6, "minute": 55}
